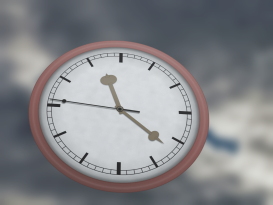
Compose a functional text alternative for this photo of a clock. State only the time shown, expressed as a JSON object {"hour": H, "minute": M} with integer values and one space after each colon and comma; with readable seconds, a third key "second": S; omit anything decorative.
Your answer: {"hour": 11, "minute": 21, "second": 46}
